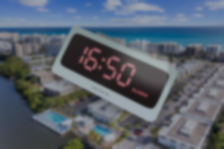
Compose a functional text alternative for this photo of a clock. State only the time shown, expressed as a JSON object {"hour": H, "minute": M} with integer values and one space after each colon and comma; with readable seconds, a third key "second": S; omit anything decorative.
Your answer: {"hour": 16, "minute": 50}
